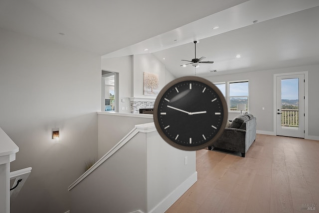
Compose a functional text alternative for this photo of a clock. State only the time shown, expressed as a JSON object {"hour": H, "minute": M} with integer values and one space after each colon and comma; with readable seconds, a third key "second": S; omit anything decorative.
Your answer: {"hour": 2, "minute": 48}
